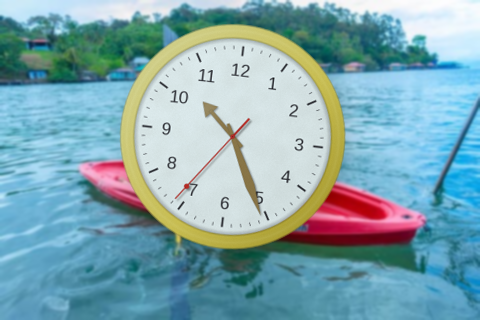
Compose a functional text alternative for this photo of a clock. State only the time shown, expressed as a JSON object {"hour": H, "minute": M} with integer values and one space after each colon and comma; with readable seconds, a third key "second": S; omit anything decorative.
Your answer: {"hour": 10, "minute": 25, "second": 36}
